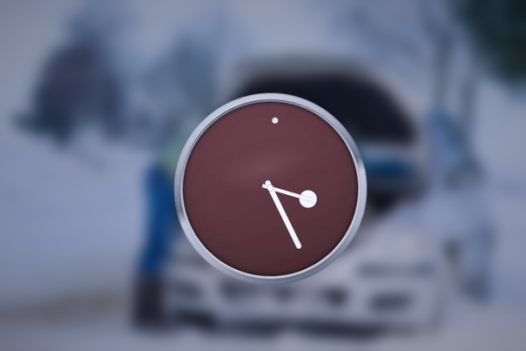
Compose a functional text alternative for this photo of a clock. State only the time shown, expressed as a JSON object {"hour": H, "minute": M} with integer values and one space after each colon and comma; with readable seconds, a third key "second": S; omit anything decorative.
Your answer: {"hour": 3, "minute": 25}
